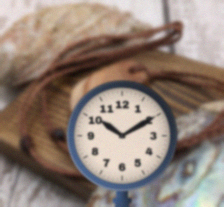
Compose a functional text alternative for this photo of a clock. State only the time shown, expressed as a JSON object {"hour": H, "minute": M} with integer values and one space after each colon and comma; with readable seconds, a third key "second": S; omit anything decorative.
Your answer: {"hour": 10, "minute": 10}
